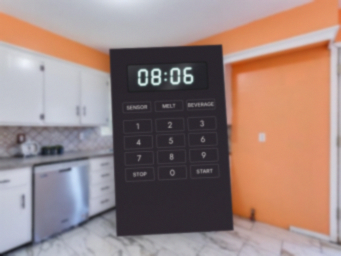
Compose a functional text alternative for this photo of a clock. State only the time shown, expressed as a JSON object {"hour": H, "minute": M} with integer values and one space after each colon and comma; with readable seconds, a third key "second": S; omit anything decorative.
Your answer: {"hour": 8, "minute": 6}
